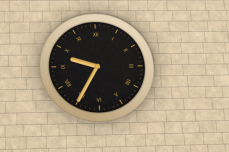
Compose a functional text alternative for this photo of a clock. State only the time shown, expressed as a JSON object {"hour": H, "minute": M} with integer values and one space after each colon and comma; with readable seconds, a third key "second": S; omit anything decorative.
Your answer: {"hour": 9, "minute": 35}
